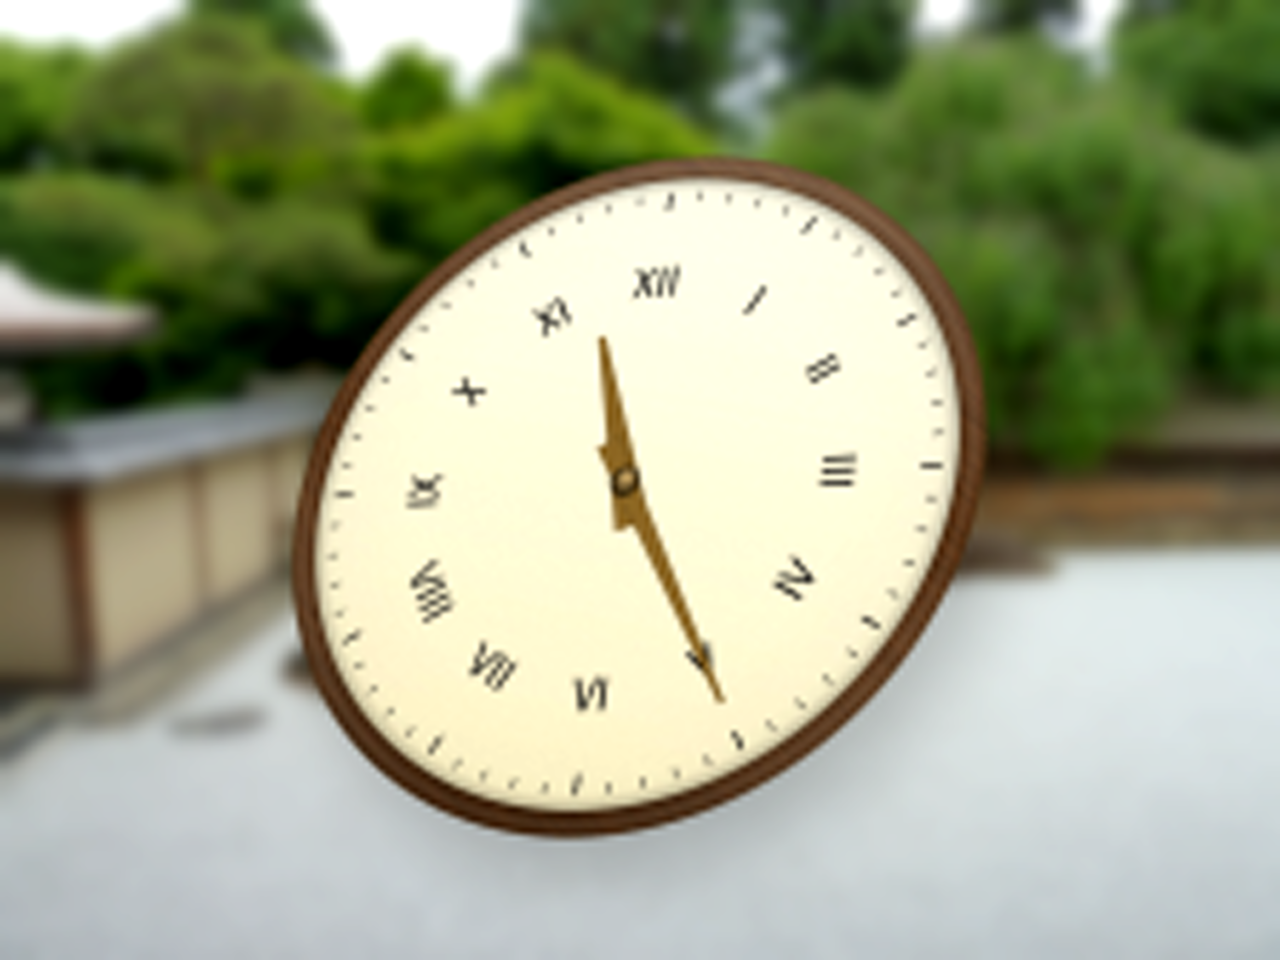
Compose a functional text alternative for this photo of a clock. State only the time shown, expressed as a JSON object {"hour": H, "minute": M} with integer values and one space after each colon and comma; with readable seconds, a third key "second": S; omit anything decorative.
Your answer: {"hour": 11, "minute": 25}
